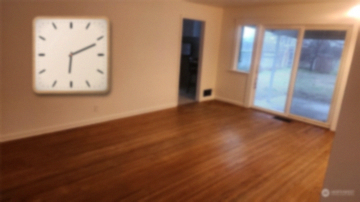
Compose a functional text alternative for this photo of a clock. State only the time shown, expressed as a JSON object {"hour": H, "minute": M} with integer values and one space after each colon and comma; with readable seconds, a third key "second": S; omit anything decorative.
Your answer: {"hour": 6, "minute": 11}
